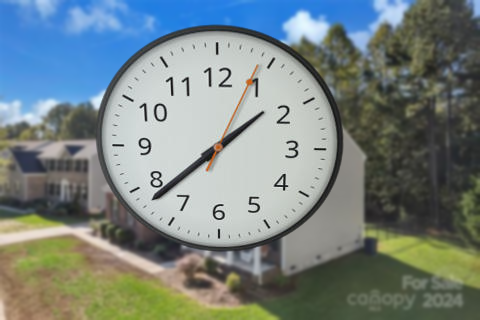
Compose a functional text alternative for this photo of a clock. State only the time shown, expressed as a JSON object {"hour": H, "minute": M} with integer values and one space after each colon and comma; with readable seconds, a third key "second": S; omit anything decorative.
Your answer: {"hour": 1, "minute": 38, "second": 4}
